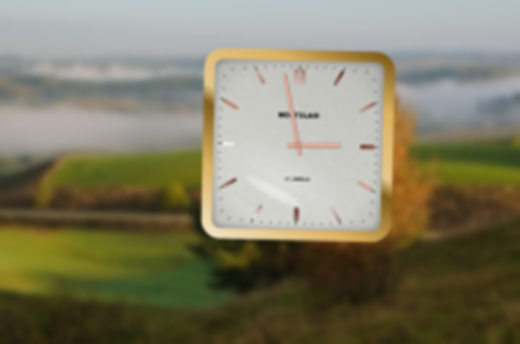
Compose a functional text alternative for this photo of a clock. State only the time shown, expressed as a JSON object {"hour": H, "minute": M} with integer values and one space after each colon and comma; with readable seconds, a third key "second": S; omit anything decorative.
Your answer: {"hour": 2, "minute": 58}
